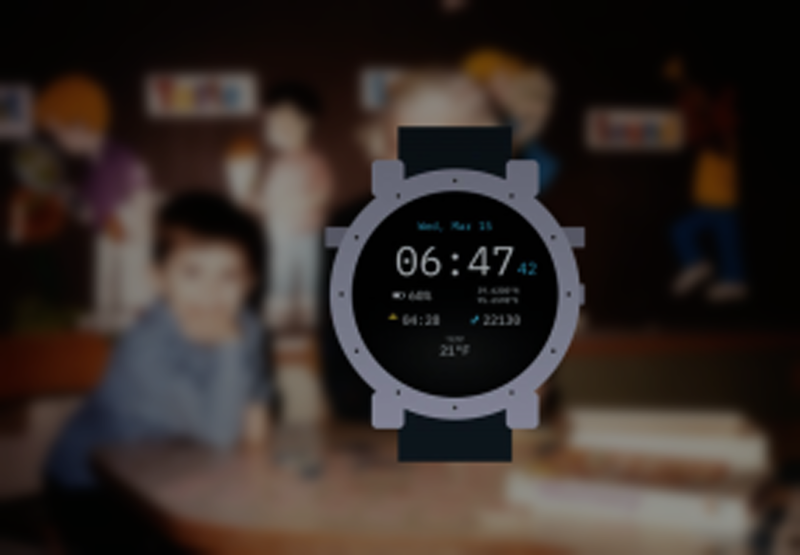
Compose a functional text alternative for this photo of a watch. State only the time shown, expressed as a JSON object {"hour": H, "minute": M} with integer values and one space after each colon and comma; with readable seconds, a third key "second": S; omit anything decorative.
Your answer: {"hour": 6, "minute": 47}
